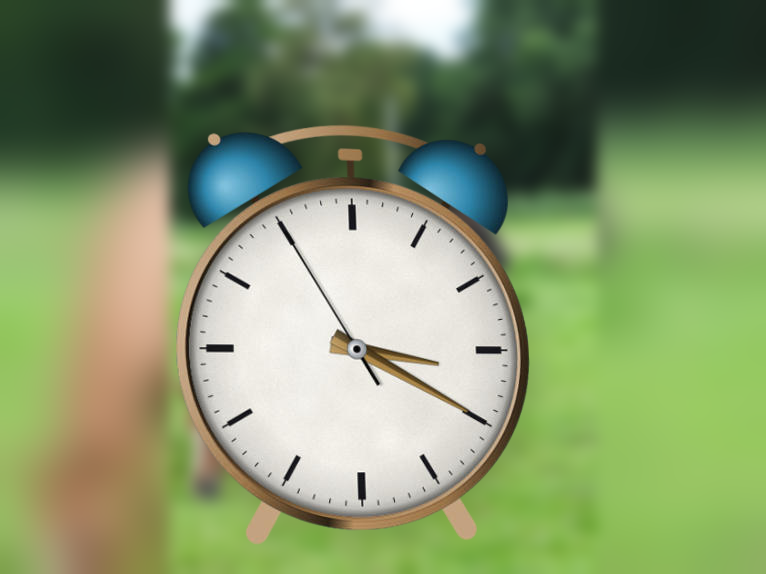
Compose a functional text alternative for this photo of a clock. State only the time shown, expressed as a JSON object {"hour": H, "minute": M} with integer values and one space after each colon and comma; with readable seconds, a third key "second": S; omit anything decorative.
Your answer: {"hour": 3, "minute": 19, "second": 55}
